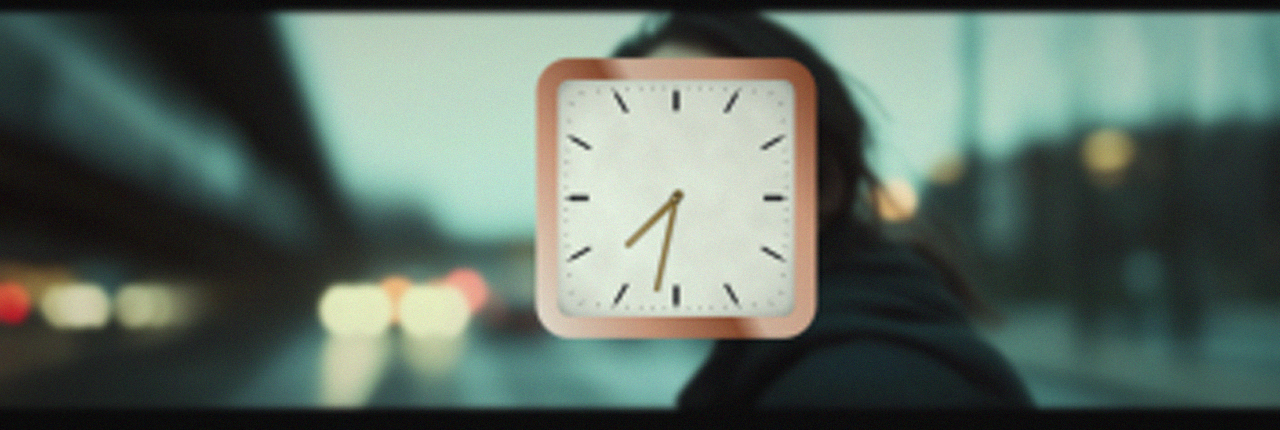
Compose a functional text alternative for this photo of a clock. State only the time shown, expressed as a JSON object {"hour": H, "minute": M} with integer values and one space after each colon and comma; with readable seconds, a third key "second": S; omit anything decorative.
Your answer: {"hour": 7, "minute": 32}
